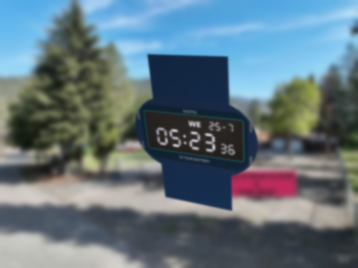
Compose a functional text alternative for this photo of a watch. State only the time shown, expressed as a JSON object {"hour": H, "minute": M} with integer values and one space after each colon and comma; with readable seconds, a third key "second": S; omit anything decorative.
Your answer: {"hour": 5, "minute": 23}
